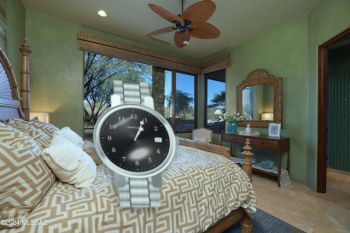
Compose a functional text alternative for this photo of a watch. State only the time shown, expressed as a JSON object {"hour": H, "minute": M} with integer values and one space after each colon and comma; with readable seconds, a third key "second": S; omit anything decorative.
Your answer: {"hour": 1, "minute": 4}
